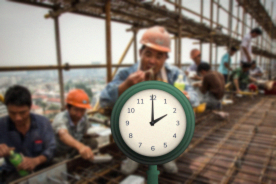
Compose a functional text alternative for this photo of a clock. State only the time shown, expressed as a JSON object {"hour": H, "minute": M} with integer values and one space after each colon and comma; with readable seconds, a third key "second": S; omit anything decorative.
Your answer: {"hour": 2, "minute": 0}
